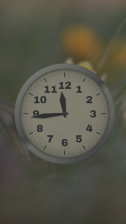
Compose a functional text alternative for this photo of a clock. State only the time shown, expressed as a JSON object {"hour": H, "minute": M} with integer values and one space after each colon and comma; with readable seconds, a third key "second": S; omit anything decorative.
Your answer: {"hour": 11, "minute": 44}
